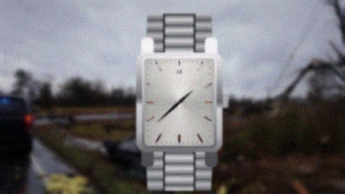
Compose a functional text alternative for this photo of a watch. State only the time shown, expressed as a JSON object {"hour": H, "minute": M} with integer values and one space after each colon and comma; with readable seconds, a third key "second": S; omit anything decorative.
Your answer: {"hour": 1, "minute": 38}
